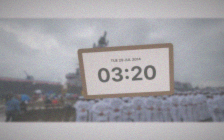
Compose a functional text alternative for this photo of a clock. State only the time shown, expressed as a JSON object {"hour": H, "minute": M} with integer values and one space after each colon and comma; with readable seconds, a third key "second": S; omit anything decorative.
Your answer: {"hour": 3, "minute": 20}
